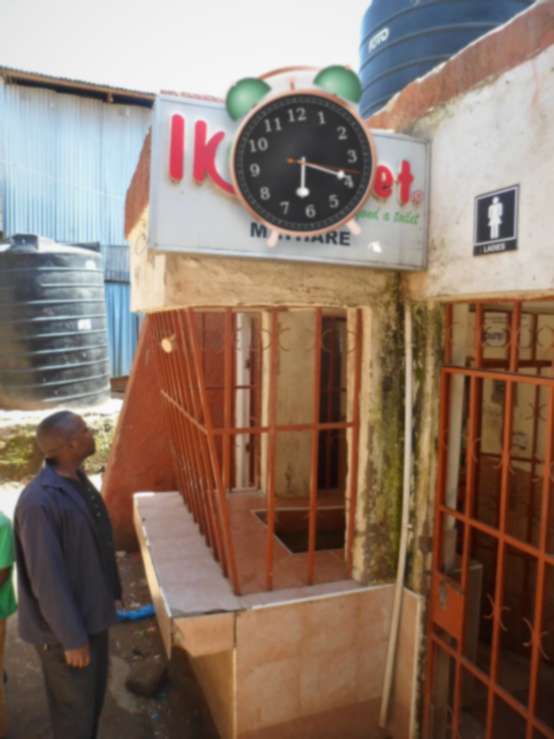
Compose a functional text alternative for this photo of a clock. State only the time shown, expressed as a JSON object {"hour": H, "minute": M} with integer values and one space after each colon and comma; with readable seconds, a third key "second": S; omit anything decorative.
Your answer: {"hour": 6, "minute": 19, "second": 18}
